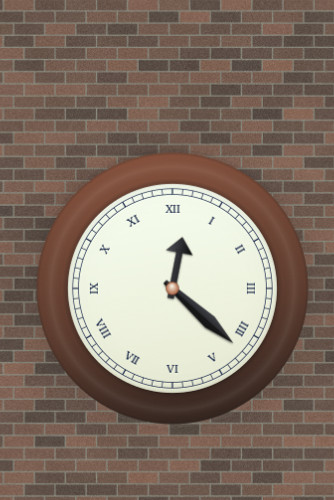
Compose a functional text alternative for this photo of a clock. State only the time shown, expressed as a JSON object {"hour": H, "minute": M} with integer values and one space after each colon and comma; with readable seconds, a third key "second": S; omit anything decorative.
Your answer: {"hour": 12, "minute": 22}
